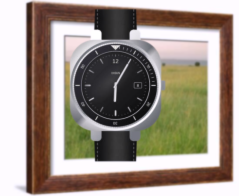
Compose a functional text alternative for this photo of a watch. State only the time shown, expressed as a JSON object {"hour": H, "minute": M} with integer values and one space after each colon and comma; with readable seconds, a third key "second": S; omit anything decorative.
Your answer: {"hour": 6, "minute": 5}
